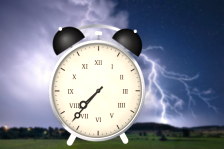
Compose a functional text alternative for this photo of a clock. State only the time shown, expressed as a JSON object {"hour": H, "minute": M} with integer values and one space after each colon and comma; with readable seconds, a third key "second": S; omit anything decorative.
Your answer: {"hour": 7, "minute": 37}
